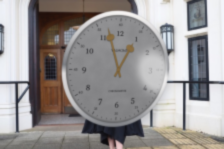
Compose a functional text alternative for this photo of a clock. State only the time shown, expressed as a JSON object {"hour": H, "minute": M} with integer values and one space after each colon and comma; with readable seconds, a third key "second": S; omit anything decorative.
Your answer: {"hour": 12, "minute": 57}
